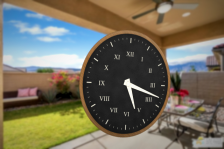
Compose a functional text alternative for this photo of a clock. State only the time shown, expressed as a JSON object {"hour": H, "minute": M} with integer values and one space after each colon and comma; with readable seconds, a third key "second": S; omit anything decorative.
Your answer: {"hour": 5, "minute": 18}
